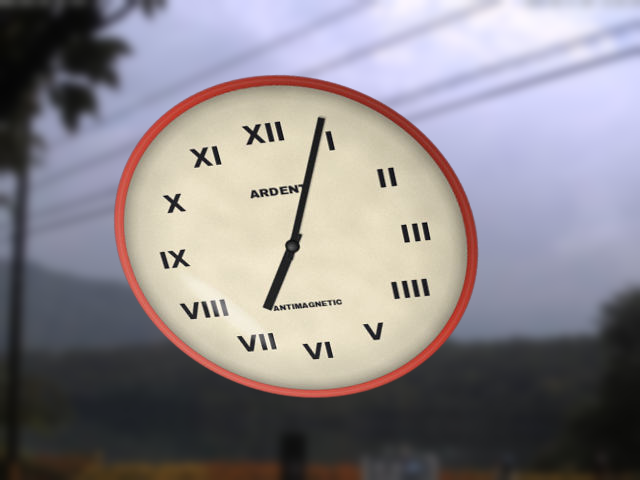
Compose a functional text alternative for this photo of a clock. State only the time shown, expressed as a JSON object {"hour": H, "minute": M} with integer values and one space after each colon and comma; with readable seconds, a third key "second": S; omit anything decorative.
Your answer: {"hour": 7, "minute": 4}
